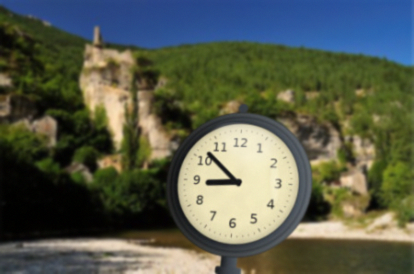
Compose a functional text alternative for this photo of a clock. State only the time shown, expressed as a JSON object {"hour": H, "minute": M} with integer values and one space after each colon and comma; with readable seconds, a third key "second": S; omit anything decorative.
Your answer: {"hour": 8, "minute": 52}
